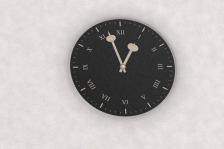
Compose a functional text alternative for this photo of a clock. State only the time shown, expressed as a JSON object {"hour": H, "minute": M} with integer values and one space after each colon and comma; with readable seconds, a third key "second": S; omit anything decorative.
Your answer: {"hour": 12, "minute": 57}
